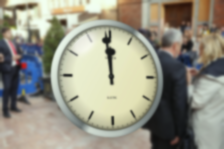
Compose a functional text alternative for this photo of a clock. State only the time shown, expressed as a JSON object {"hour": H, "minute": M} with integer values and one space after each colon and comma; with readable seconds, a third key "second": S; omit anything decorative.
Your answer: {"hour": 11, "minute": 59}
